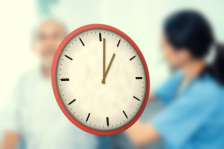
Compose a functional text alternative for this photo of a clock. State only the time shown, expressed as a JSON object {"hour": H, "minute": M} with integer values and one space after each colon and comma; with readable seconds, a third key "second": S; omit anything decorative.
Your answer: {"hour": 1, "minute": 1}
